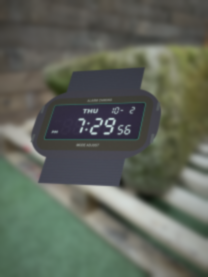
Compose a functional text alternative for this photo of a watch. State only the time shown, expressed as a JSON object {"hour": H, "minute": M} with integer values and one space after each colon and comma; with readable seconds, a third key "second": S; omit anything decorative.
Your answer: {"hour": 7, "minute": 29}
